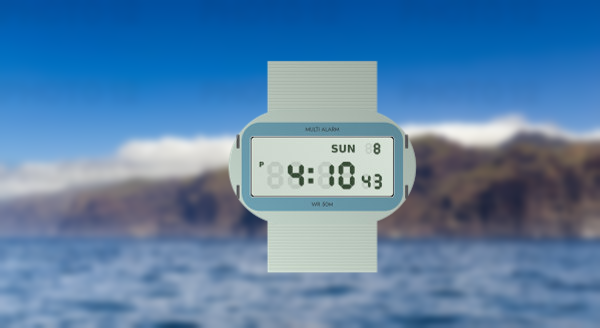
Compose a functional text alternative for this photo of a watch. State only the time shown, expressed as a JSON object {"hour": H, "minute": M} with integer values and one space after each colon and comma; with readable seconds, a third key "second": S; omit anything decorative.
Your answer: {"hour": 4, "minute": 10, "second": 43}
